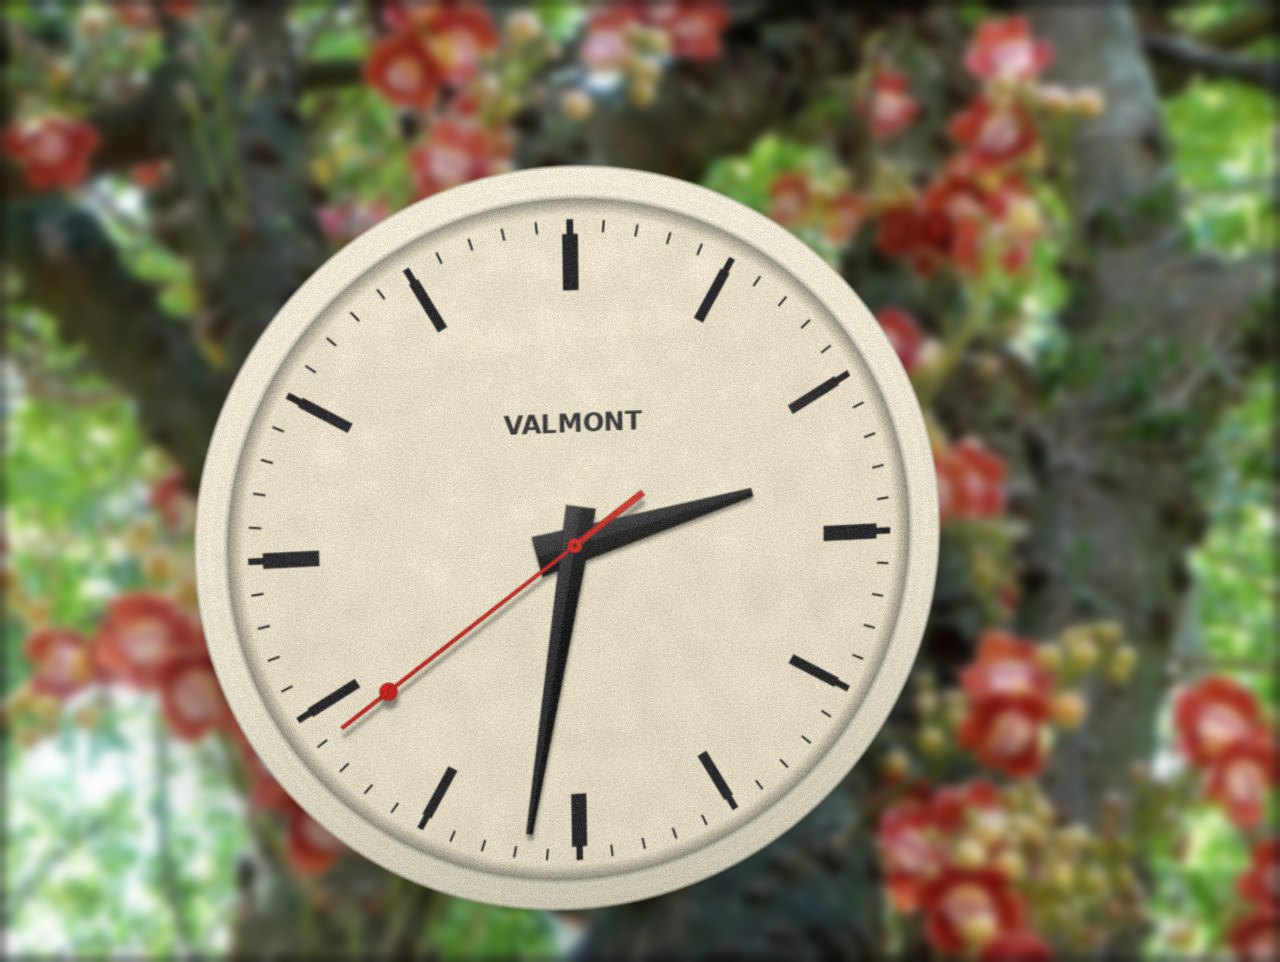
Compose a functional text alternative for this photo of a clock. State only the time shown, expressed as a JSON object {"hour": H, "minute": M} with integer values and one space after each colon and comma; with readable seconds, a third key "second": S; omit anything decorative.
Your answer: {"hour": 2, "minute": 31, "second": 39}
